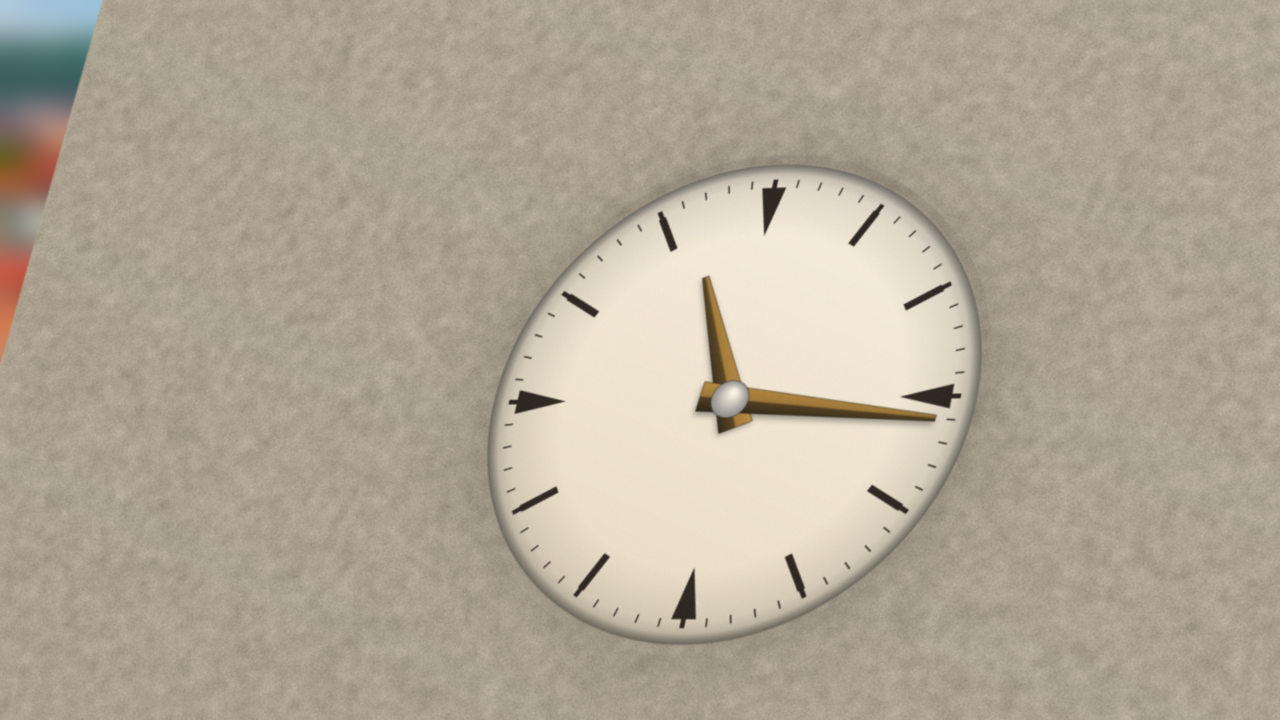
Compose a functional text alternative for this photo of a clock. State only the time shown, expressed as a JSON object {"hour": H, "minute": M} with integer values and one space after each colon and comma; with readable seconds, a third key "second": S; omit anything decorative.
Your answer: {"hour": 11, "minute": 16}
